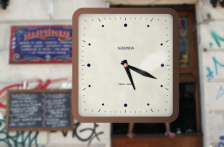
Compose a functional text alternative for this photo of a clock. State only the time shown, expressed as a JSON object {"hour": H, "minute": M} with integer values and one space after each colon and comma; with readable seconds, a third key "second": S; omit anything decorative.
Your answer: {"hour": 5, "minute": 19}
